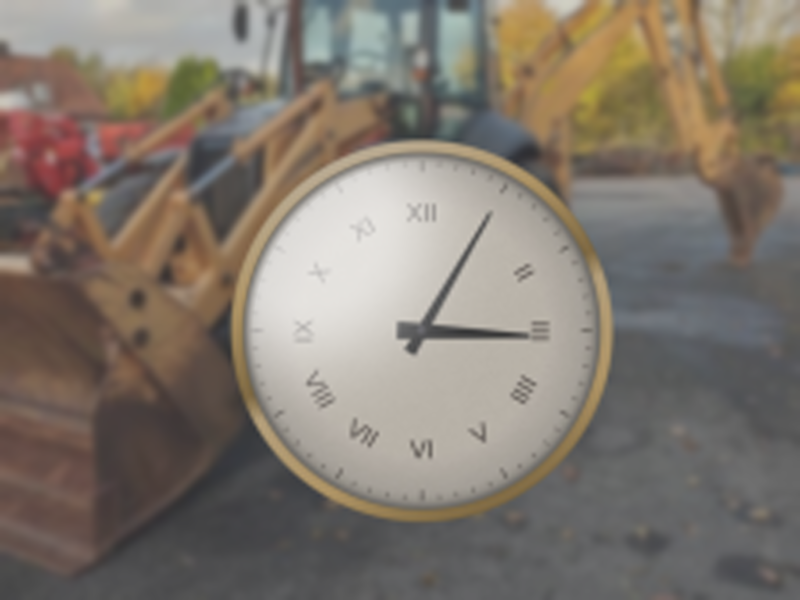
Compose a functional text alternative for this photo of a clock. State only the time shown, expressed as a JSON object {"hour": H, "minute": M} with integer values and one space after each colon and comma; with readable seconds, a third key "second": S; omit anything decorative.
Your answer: {"hour": 3, "minute": 5}
